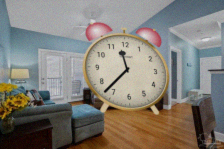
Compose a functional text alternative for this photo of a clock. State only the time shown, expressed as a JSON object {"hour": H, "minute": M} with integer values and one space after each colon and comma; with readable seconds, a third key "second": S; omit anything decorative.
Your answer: {"hour": 11, "minute": 37}
